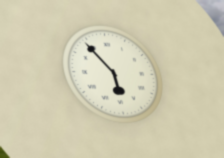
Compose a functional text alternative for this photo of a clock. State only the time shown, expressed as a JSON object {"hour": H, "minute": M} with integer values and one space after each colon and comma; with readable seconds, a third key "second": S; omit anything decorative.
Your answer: {"hour": 5, "minute": 54}
